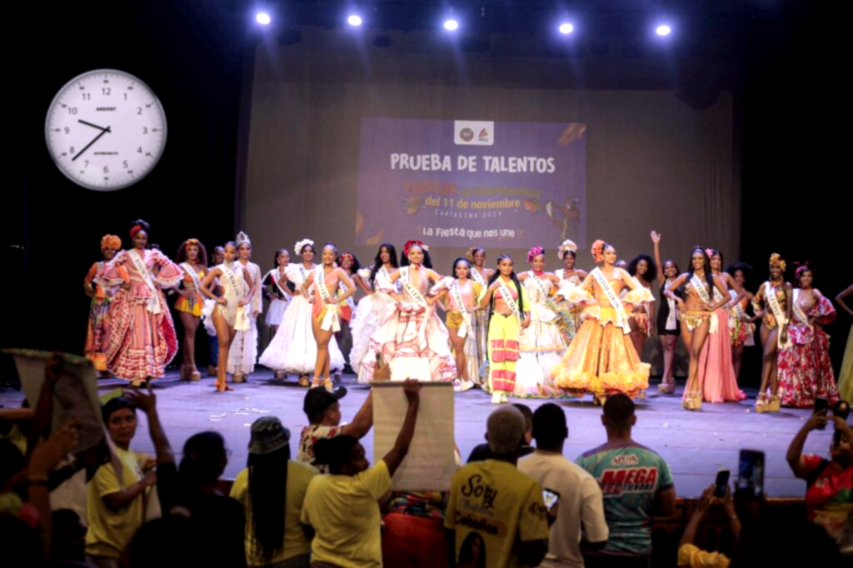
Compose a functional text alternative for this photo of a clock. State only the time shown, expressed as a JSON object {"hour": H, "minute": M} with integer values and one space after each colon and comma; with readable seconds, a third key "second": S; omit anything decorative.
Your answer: {"hour": 9, "minute": 38}
